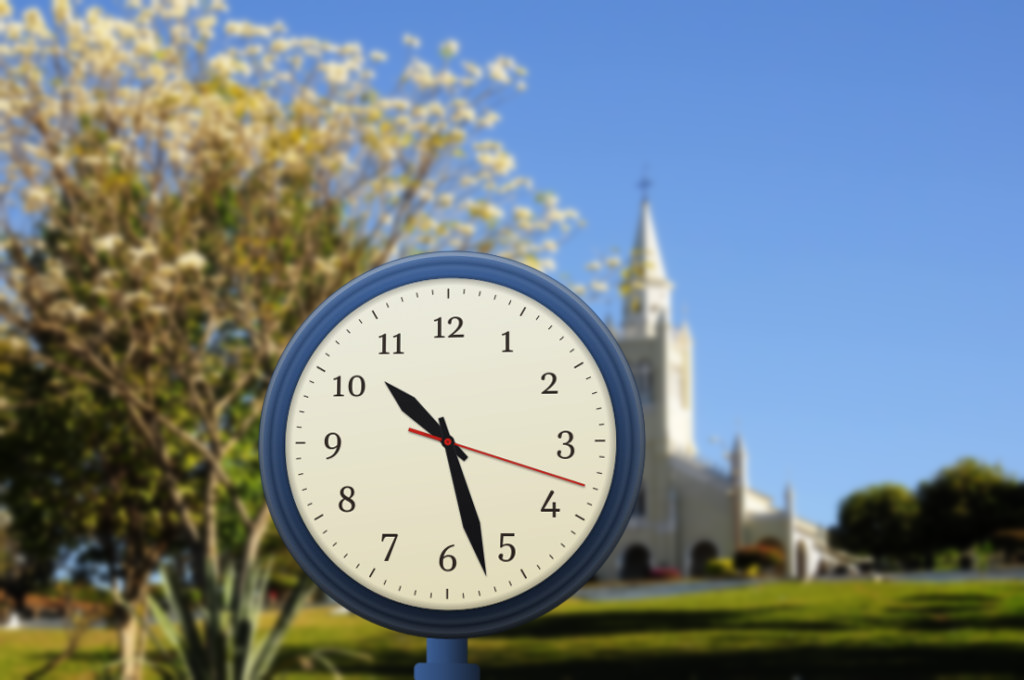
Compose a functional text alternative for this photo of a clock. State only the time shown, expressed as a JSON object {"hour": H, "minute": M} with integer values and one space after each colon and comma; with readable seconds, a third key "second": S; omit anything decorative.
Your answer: {"hour": 10, "minute": 27, "second": 18}
